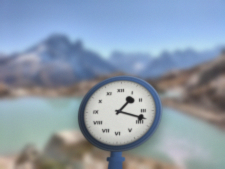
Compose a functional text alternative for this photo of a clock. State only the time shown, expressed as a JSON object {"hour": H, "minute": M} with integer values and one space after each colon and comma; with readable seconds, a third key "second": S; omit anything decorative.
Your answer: {"hour": 1, "minute": 18}
